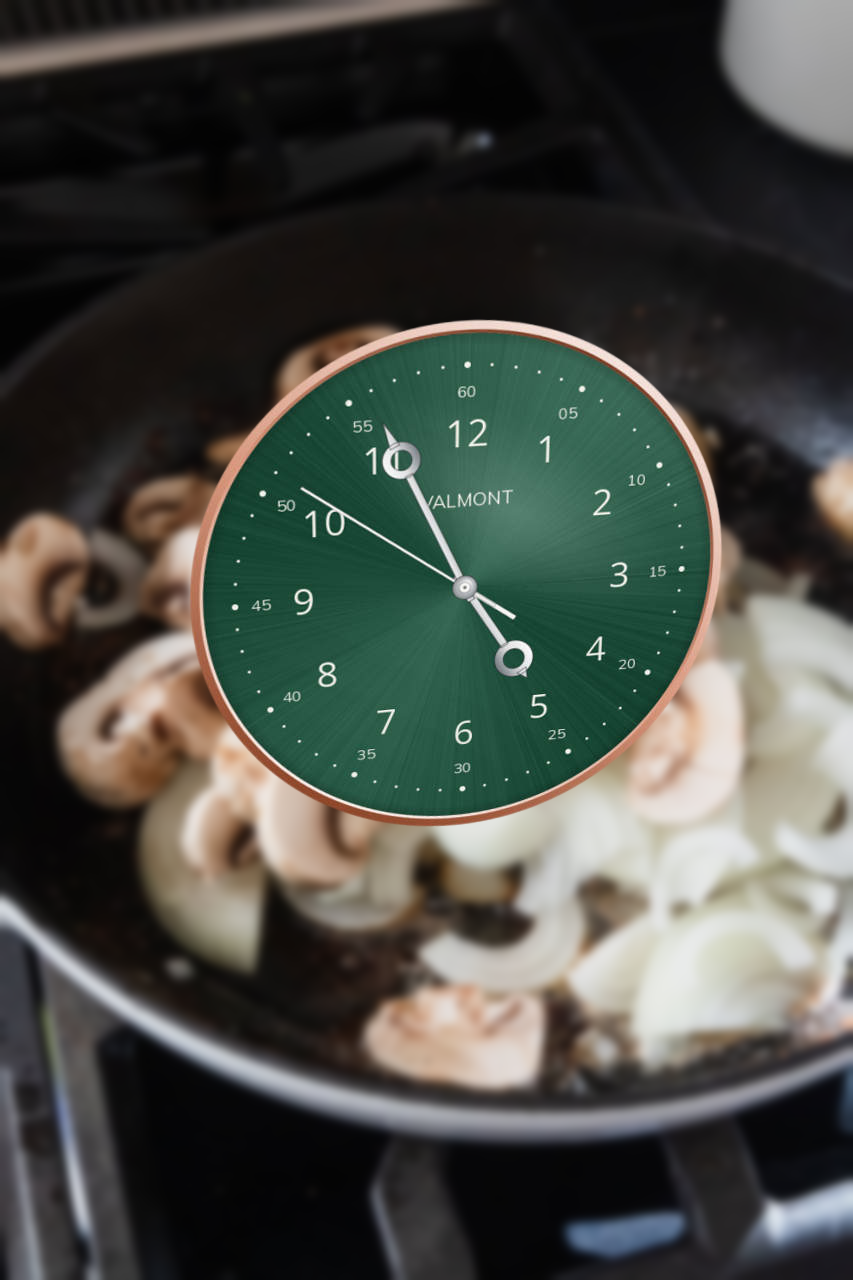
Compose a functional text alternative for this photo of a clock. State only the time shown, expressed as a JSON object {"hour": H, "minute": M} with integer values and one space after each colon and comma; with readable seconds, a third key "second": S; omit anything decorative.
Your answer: {"hour": 4, "minute": 55, "second": 51}
